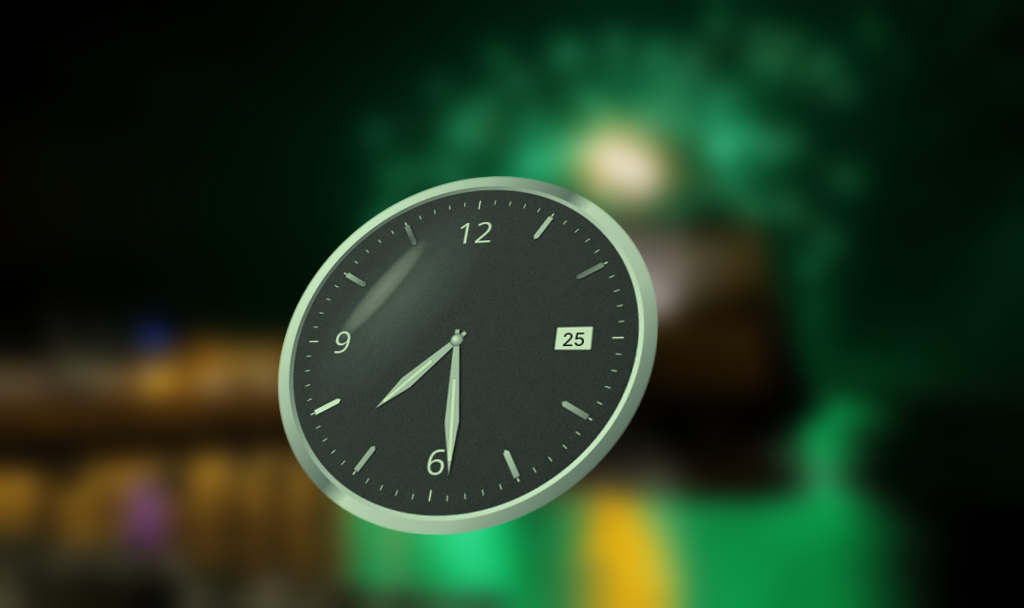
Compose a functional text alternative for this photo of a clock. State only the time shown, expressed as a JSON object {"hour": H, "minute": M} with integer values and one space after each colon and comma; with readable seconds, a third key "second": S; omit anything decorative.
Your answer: {"hour": 7, "minute": 29}
